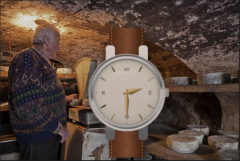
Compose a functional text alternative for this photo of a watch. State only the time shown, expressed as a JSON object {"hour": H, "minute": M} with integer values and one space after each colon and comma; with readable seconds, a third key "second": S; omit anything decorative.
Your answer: {"hour": 2, "minute": 30}
